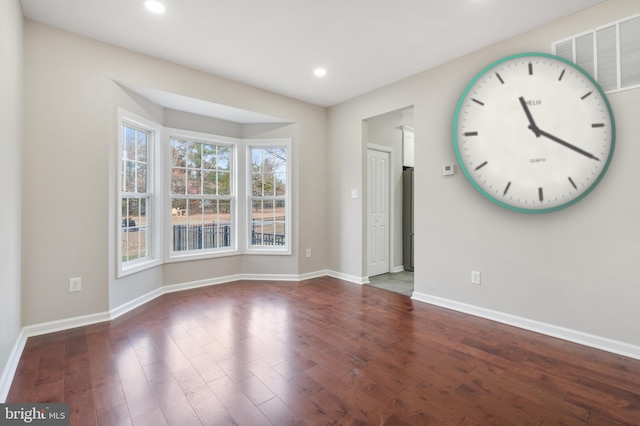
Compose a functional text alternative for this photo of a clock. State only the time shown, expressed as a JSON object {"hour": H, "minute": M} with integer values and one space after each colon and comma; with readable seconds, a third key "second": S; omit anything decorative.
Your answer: {"hour": 11, "minute": 20}
